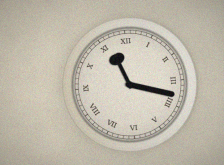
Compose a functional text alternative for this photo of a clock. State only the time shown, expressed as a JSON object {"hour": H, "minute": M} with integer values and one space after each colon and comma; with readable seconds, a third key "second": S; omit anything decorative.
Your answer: {"hour": 11, "minute": 18}
